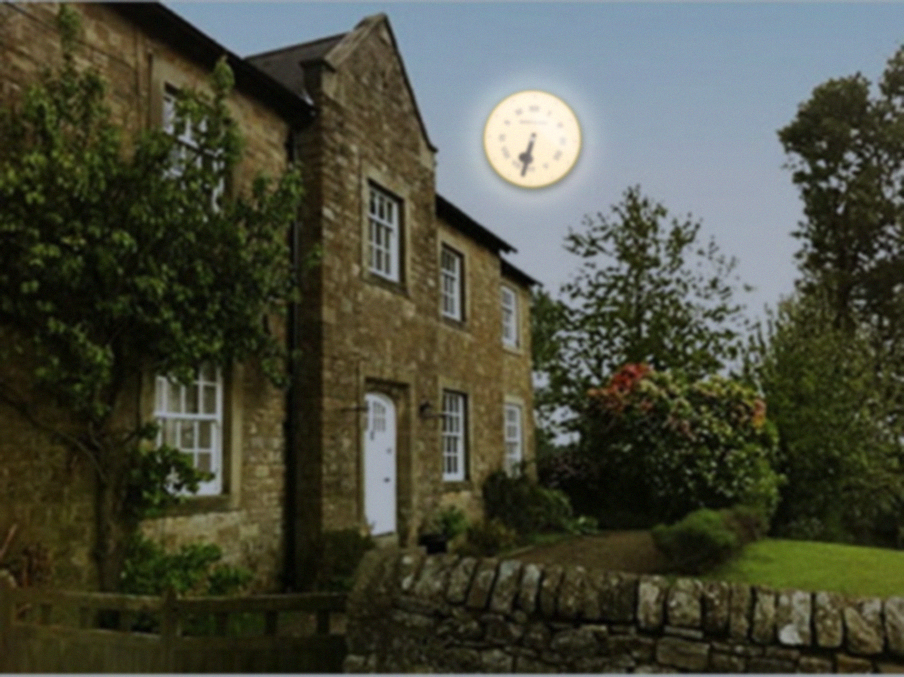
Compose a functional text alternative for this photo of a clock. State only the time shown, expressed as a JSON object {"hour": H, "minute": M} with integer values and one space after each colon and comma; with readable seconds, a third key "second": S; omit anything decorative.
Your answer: {"hour": 6, "minute": 32}
